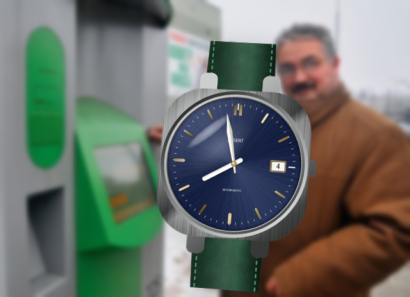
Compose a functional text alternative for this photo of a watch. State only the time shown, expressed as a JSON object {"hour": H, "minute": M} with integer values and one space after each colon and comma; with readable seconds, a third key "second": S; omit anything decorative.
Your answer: {"hour": 7, "minute": 58}
